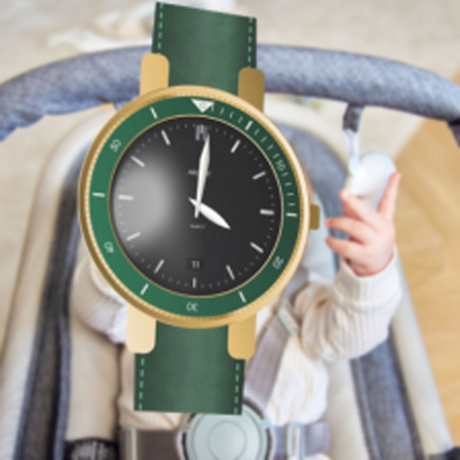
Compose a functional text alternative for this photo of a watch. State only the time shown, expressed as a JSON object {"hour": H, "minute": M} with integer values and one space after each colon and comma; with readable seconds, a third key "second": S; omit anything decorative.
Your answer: {"hour": 4, "minute": 1}
